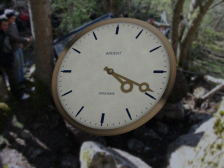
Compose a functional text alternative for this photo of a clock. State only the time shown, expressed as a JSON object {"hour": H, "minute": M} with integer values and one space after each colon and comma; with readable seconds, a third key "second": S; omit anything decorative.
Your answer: {"hour": 4, "minute": 19}
